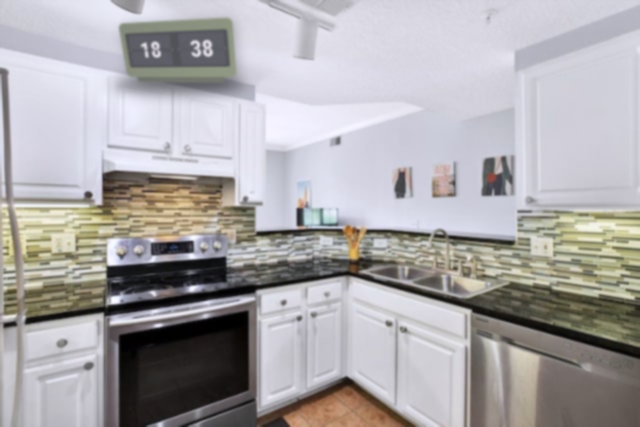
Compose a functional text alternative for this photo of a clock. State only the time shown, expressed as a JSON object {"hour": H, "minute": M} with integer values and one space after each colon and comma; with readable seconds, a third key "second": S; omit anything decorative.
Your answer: {"hour": 18, "minute": 38}
